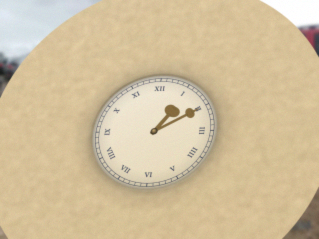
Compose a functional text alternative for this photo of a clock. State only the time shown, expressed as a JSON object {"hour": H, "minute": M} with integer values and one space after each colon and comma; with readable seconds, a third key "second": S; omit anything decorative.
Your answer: {"hour": 1, "minute": 10}
